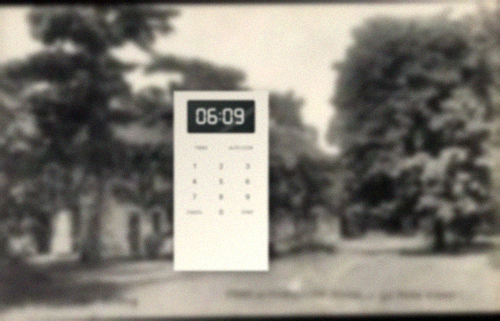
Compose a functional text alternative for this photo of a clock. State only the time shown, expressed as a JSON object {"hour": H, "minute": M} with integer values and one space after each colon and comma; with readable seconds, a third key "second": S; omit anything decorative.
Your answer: {"hour": 6, "minute": 9}
